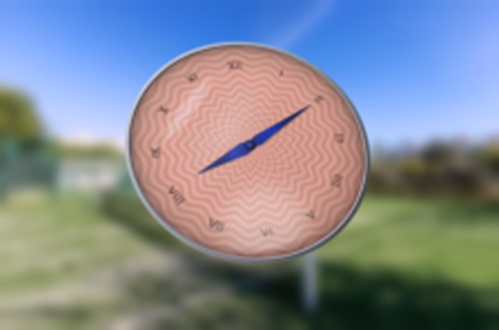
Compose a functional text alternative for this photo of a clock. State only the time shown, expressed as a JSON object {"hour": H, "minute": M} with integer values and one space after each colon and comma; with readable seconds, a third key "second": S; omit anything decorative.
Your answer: {"hour": 8, "minute": 10}
